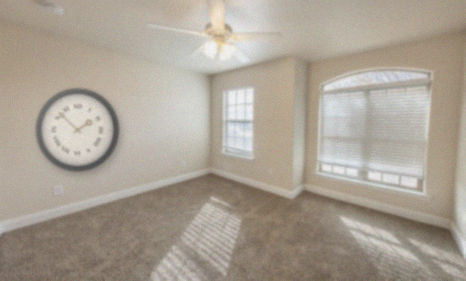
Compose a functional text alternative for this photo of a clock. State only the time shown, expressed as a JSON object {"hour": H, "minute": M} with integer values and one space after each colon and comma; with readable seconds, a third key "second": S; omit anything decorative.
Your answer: {"hour": 1, "minute": 52}
